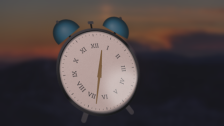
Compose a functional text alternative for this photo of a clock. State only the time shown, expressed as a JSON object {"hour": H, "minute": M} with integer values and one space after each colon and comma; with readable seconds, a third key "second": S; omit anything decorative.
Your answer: {"hour": 12, "minute": 33}
